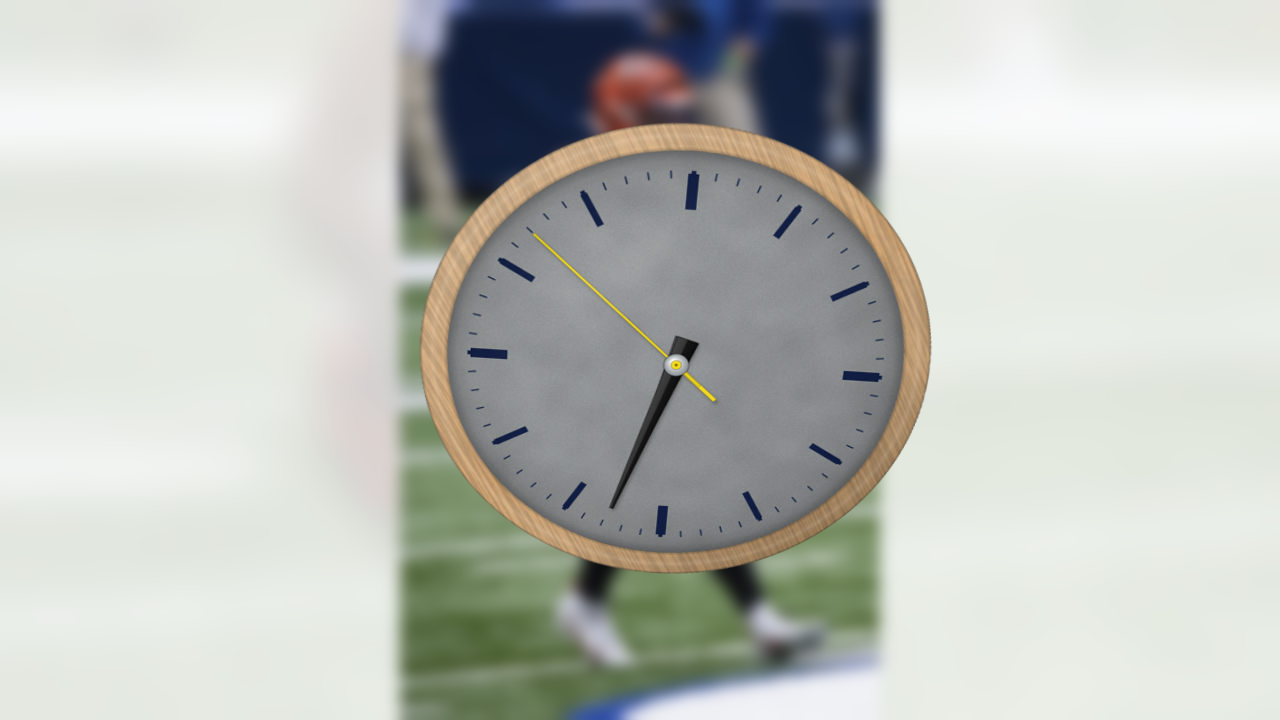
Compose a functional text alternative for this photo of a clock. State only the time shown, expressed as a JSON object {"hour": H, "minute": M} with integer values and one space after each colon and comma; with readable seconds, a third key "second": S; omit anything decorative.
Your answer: {"hour": 6, "minute": 32, "second": 52}
